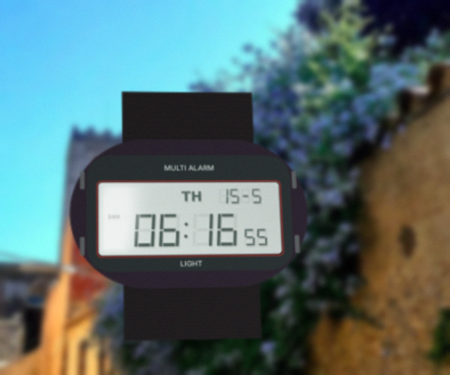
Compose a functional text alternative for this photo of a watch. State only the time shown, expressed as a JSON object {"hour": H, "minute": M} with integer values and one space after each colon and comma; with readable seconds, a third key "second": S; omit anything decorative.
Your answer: {"hour": 6, "minute": 16, "second": 55}
